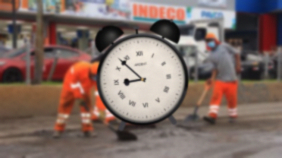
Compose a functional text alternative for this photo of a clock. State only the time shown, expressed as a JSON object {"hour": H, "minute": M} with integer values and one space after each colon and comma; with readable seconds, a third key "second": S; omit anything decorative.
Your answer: {"hour": 8, "minute": 53}
